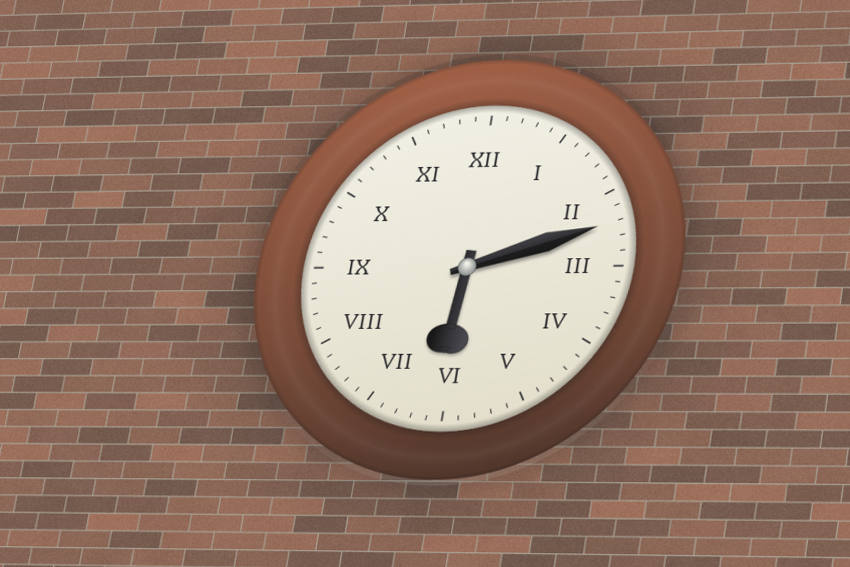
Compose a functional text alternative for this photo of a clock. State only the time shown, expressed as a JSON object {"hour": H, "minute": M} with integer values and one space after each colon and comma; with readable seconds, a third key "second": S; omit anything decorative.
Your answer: {"hour": 6, "minute": 12}
